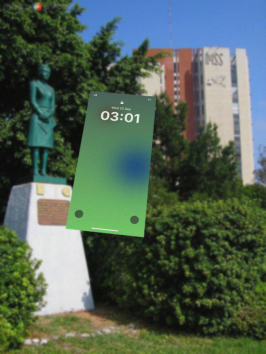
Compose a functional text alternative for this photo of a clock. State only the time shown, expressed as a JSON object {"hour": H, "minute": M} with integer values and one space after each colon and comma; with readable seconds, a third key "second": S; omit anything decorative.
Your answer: {"hour": 3, "minute": 1}
